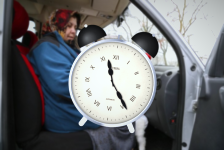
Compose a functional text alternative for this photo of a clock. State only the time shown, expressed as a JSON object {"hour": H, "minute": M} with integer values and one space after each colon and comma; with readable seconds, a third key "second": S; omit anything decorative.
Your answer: {"hour": 11, "minute": 24}
